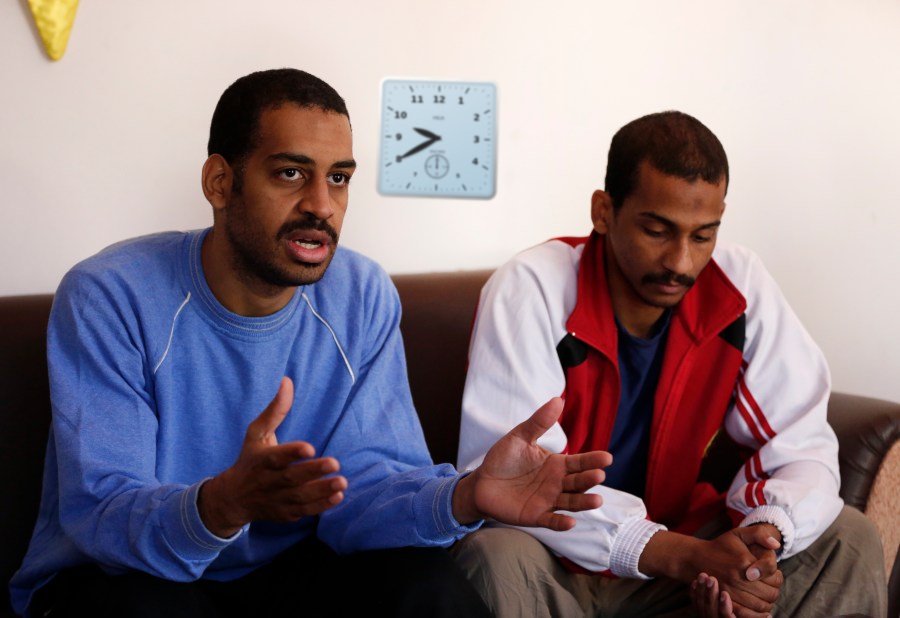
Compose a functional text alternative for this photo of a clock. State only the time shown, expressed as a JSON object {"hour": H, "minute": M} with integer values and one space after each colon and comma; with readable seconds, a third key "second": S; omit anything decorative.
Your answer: {"hour": 9, "minute": 40}
